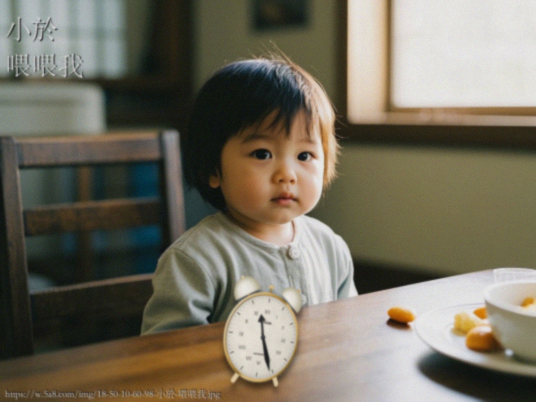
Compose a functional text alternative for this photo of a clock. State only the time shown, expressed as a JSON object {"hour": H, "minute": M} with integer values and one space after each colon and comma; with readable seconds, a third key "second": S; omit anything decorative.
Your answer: {"hour": 11, "minute": 26}
